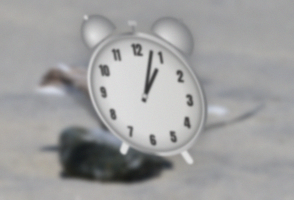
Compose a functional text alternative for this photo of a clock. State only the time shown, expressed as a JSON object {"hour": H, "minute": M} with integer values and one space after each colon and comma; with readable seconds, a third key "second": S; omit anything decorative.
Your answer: {"hour": 1, "minute": 3}
